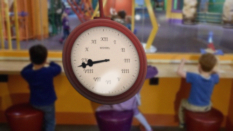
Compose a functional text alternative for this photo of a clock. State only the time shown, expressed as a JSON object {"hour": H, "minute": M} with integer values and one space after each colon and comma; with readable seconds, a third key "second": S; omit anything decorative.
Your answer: {"hour": 8, "minute": 43}
